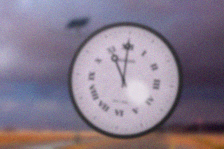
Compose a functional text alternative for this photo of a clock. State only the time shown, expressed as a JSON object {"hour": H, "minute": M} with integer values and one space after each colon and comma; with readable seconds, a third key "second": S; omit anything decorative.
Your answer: {"hour": 11, "minute": 0}
